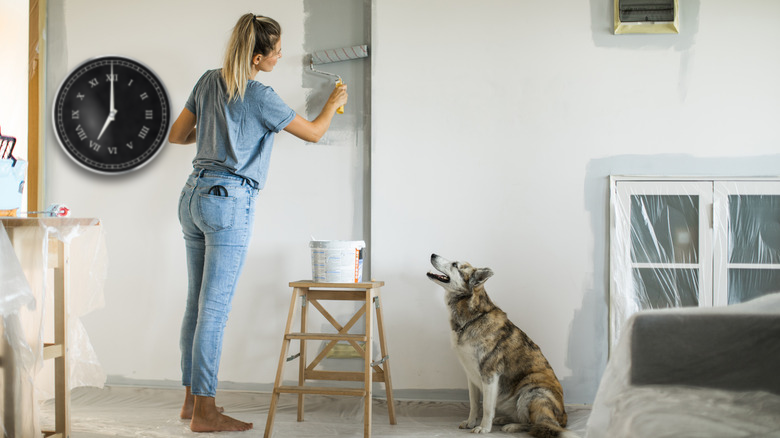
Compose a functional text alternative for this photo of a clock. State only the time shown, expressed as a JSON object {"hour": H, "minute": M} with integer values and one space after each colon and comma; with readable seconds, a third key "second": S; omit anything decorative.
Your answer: {"hour": 7, "minute": 0}
